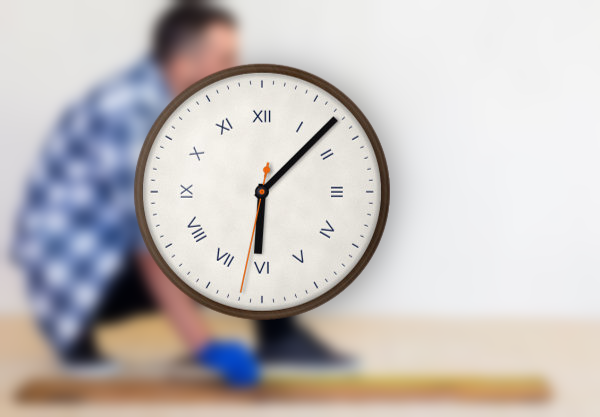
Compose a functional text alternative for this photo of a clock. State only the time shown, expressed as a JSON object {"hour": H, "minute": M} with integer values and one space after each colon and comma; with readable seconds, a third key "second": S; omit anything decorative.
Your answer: {"hour": 6, "minute": 7, "second": 32}
